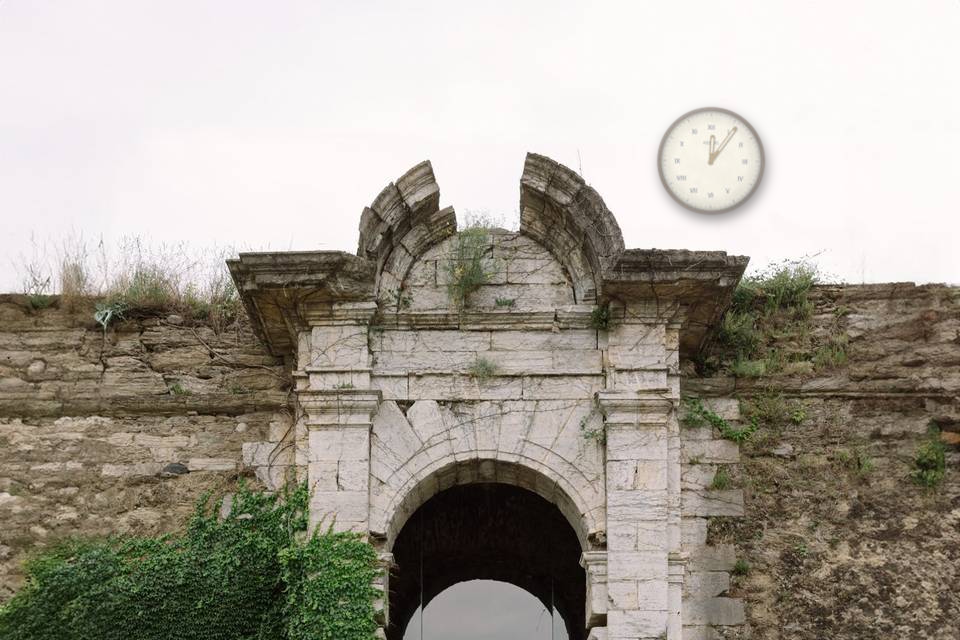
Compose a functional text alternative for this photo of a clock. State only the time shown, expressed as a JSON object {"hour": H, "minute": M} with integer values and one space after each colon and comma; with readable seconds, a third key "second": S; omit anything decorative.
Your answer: {"hour": 12, "minute": 6}
